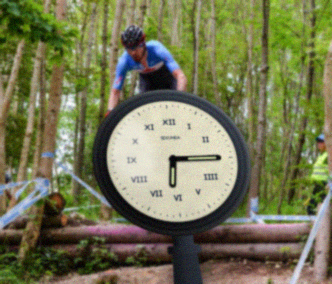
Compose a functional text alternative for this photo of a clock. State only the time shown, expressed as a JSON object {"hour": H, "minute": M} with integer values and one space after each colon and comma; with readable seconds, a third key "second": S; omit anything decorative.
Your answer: {"hour": 6, "minute": 15}
